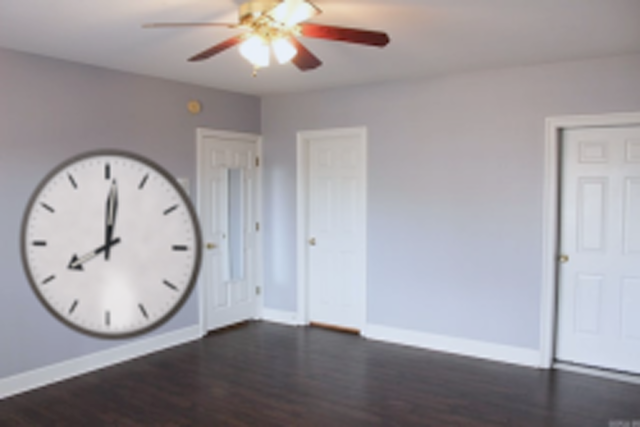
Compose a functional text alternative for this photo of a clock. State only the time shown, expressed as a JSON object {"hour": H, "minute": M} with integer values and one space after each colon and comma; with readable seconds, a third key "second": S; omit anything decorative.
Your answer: {"hour": 8, "minute": 1}
